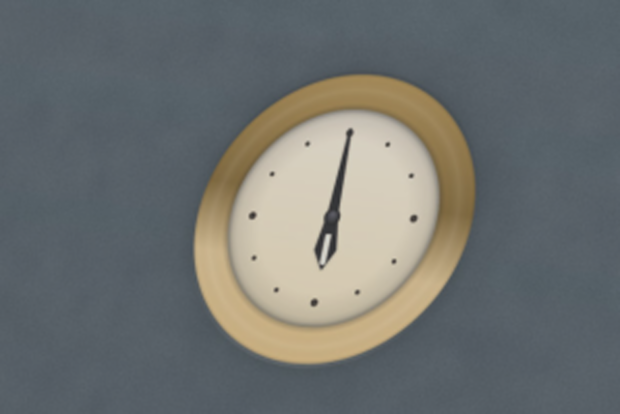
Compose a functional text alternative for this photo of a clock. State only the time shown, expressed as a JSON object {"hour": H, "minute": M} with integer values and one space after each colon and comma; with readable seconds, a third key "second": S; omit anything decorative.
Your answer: {"hour": 6, "minute": 0}
